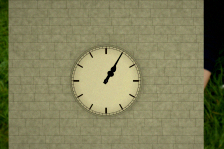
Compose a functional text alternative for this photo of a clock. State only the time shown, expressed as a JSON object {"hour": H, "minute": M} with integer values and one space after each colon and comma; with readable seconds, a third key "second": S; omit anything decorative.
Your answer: {"hour": 1, "minute": 5}
